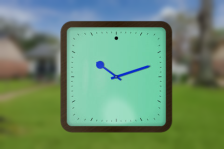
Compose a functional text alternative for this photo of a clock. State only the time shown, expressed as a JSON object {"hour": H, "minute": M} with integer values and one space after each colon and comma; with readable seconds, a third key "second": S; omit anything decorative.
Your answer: {"hour": 10, "minute": 12}
